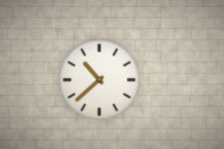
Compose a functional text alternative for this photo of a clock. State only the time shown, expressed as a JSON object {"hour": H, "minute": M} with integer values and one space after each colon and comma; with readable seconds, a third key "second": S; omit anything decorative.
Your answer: {"hour": 10, "minute": 38}
